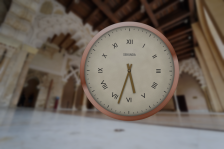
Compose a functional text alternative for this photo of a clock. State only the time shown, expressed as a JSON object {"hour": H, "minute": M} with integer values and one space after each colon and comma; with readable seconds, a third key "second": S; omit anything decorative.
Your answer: {"hour": 5, "minute": 33}
